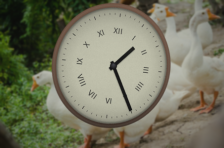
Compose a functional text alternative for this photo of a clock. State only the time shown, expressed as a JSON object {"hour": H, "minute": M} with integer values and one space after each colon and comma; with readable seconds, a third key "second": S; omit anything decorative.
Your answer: {"hour": 1, "minute": 25}
